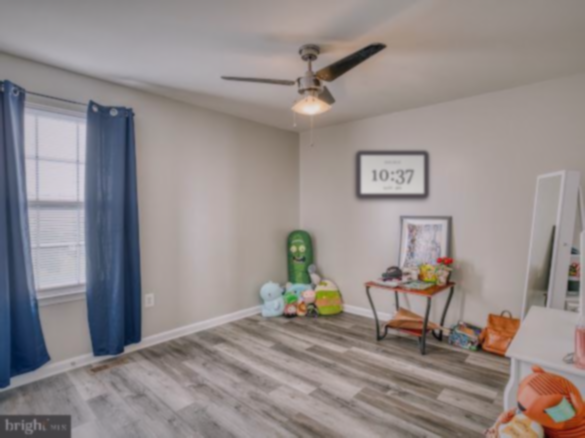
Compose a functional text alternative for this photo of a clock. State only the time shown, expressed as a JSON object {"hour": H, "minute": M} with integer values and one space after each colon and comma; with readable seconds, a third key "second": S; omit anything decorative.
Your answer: {"hour": 10, "minute": 37}
